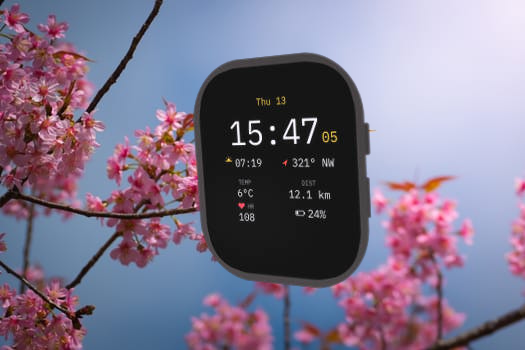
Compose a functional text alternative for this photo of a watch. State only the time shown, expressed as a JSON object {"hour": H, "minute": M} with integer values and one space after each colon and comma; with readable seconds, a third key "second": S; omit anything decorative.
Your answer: {"hour": 15, "minute": 47, "second": 5}
